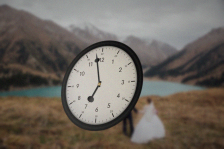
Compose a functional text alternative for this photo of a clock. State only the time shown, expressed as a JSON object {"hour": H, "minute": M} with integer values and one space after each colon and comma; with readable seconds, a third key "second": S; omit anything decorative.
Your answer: {"hour": 6, "minute": 58}
